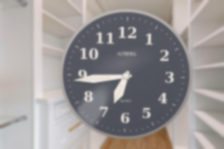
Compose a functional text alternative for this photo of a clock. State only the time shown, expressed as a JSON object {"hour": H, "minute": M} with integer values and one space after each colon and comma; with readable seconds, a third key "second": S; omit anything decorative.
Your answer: {"hour": 6, "minute": 44}
